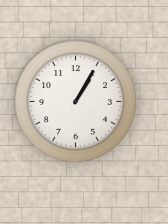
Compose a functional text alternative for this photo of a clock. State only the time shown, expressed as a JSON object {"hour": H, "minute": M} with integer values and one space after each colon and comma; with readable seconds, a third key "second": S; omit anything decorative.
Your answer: {"hour": 1, "minute": 5}
